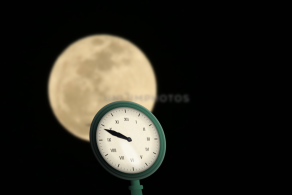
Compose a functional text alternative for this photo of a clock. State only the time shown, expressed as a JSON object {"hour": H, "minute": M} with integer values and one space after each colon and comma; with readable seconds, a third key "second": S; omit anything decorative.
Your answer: {"hour": 9, "minute": 49}
